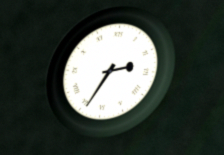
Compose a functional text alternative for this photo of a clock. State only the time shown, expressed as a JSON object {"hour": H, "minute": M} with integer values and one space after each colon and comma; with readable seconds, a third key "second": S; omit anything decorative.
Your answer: {"hour": 2, "minute": 34}
